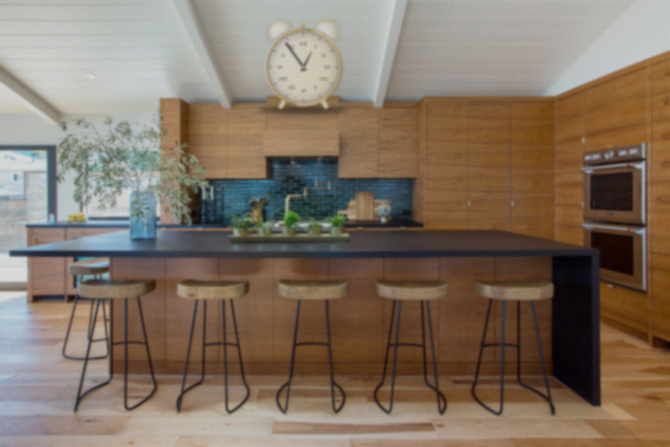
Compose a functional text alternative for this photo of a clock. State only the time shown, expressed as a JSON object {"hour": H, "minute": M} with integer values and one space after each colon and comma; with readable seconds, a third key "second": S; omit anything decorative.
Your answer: {"hour": 12, "minute": 54}
